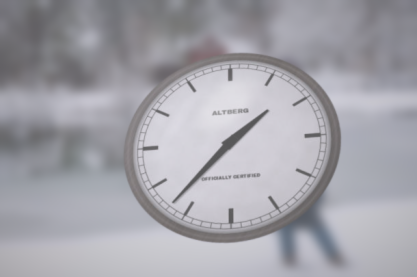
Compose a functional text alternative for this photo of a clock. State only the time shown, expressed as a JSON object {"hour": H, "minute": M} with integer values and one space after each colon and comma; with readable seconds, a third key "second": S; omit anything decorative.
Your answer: {"hour": 1, "minute": 37}
